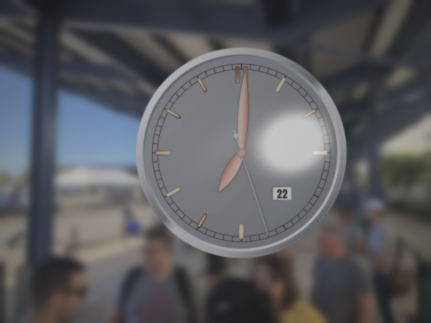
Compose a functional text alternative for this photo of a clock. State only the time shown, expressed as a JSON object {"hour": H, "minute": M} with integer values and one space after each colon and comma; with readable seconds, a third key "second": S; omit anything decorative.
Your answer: {"hour": 7, "minute": 0, "second": 27}
